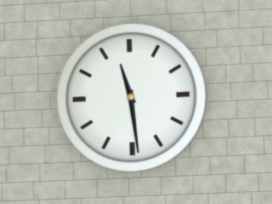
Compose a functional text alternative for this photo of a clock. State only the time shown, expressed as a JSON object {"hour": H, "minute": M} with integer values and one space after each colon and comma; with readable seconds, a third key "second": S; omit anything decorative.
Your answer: {"hour": 11, "minute": 29}
